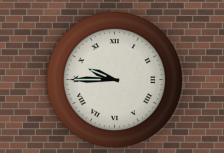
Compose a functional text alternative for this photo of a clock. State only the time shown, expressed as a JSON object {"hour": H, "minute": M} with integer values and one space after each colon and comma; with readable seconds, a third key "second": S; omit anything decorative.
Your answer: {"hour": 9, "minute": 45}
